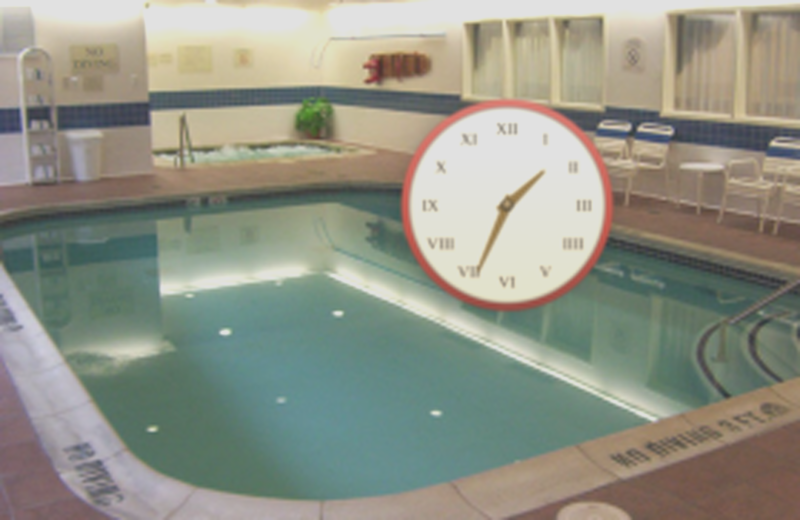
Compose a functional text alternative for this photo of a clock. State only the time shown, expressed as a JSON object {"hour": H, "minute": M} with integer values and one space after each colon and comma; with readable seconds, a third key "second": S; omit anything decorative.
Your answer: {"hour": 1, "minute": 34}
